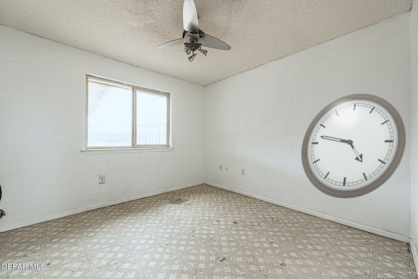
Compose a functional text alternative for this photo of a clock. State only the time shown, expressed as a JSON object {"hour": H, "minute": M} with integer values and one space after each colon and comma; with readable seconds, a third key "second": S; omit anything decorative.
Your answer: {"hour": 4, "minute": 47}
